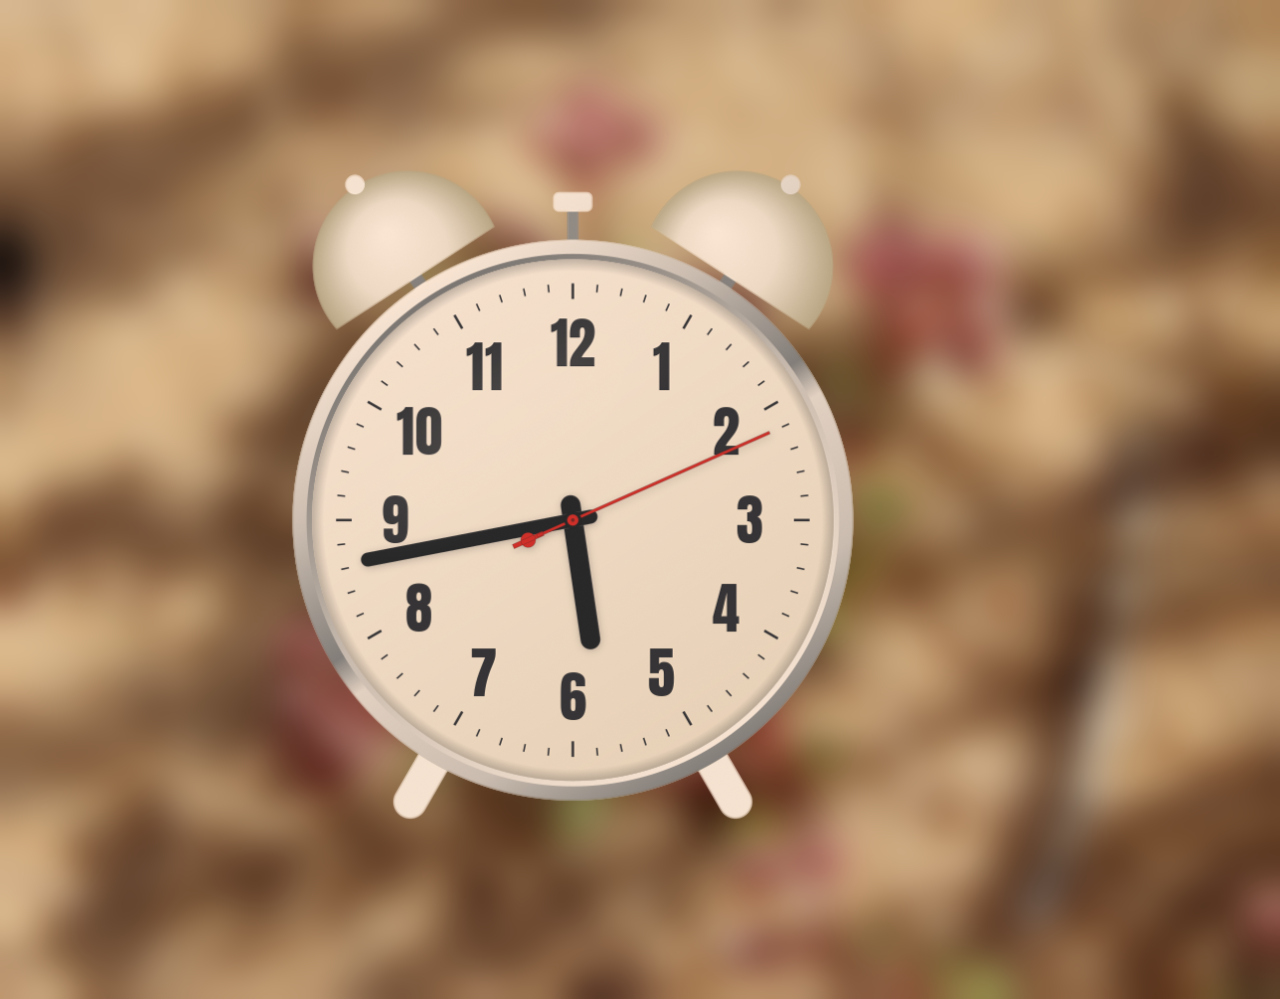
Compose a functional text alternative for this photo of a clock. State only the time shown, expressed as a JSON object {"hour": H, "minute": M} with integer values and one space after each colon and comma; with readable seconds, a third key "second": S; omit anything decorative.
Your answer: {"hour": 5, "minute": 43, "second": 11}
